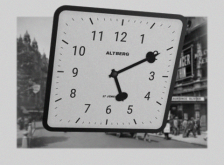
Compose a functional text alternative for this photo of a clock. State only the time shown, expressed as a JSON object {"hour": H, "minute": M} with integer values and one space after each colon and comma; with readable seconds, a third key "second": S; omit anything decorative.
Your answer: {"hour": 5, "minute": 10}
